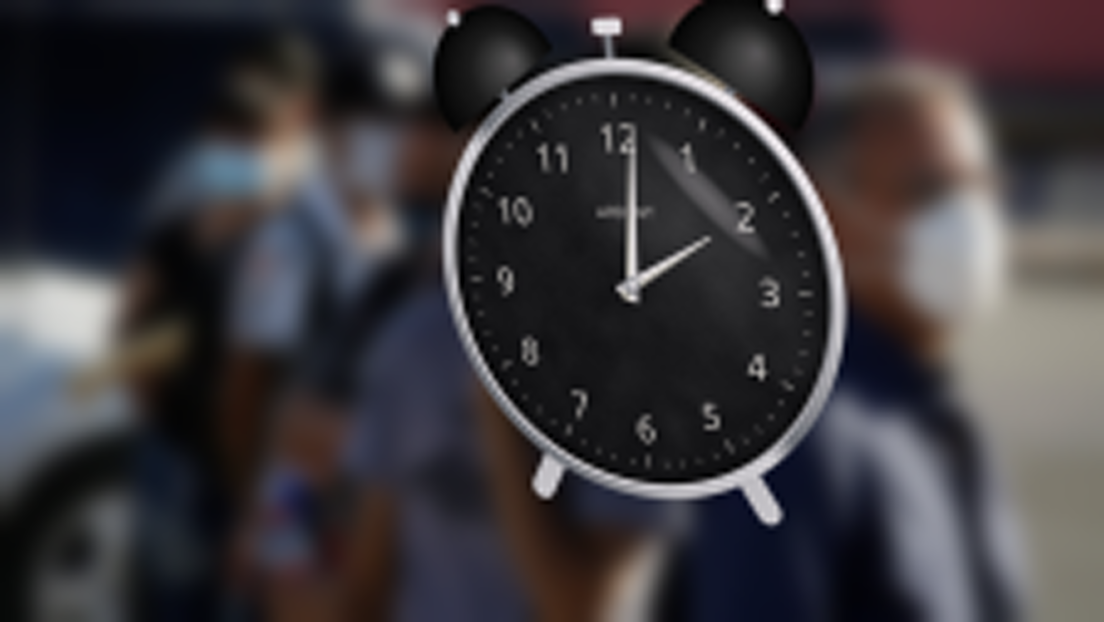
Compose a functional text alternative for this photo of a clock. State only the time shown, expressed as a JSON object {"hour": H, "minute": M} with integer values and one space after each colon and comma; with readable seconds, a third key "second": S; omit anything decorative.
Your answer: {"hour": 2, "minute": 1}
